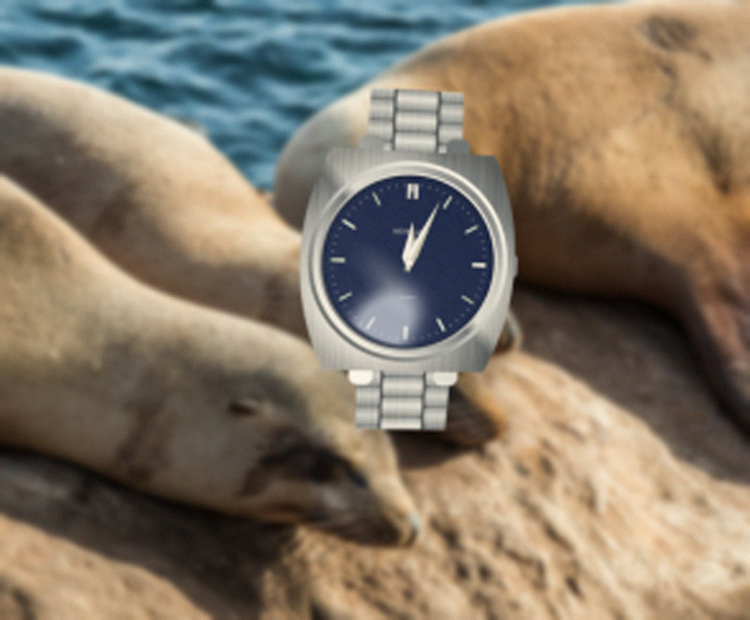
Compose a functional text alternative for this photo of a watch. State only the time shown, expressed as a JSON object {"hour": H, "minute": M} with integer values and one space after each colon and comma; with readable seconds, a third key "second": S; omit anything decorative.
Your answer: {"hour": 12, "minute": 4}
